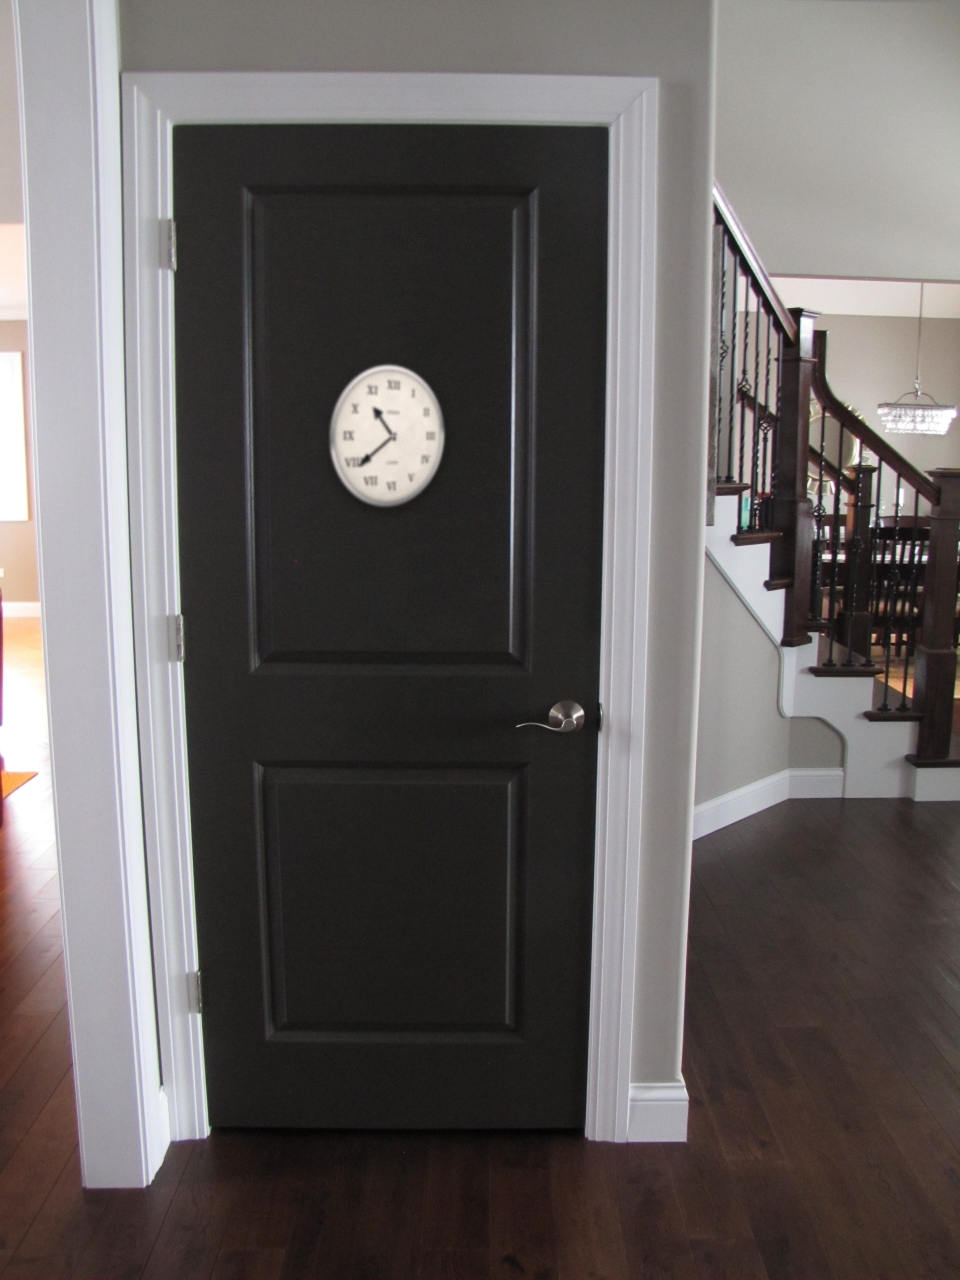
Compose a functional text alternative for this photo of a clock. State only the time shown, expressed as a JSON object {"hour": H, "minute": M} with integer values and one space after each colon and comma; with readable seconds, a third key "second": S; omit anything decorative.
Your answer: {"hour": 10, "minute": 39}
